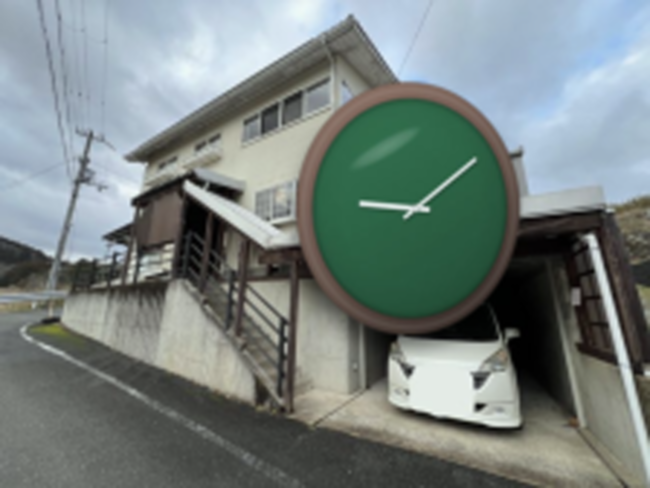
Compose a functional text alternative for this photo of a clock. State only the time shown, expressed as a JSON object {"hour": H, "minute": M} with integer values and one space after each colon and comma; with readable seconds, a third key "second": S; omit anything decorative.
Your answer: {"hour": 9, "minute": 9}
